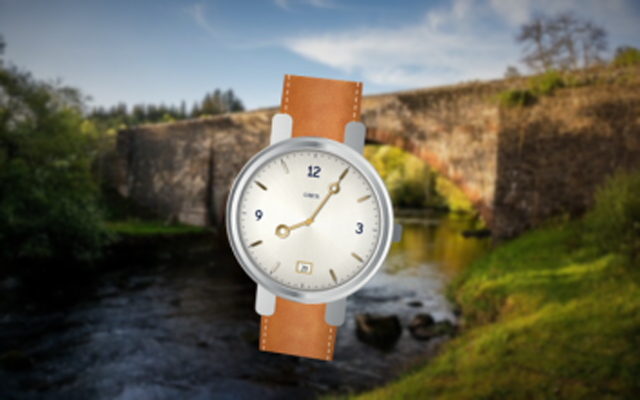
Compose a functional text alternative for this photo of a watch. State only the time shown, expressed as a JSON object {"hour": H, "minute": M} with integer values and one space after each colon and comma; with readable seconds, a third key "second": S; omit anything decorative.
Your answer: {"hour": 8, "minute": 5}
